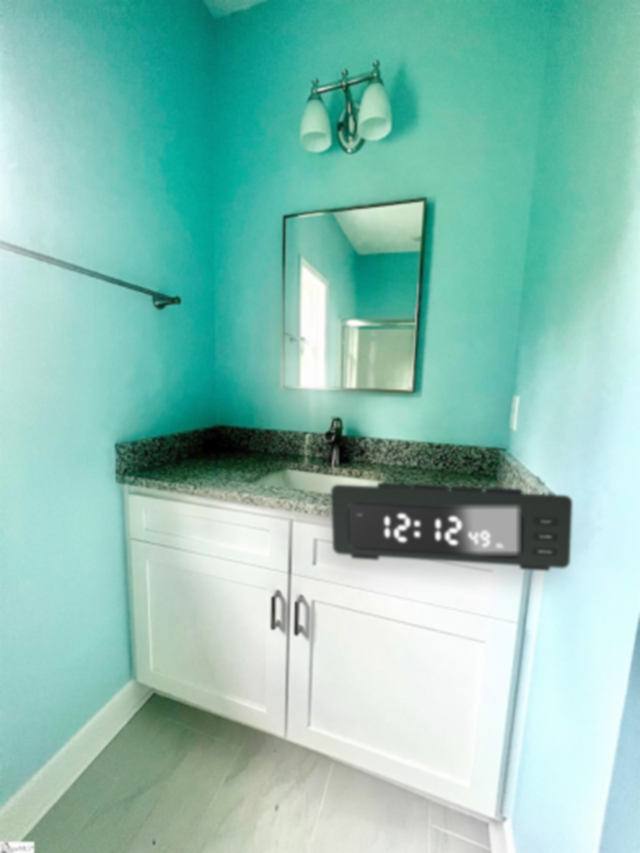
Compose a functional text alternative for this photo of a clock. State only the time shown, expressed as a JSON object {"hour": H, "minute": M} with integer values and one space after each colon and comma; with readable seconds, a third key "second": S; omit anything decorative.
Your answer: {"hour": 12, "minute": 12, "second": 49}
